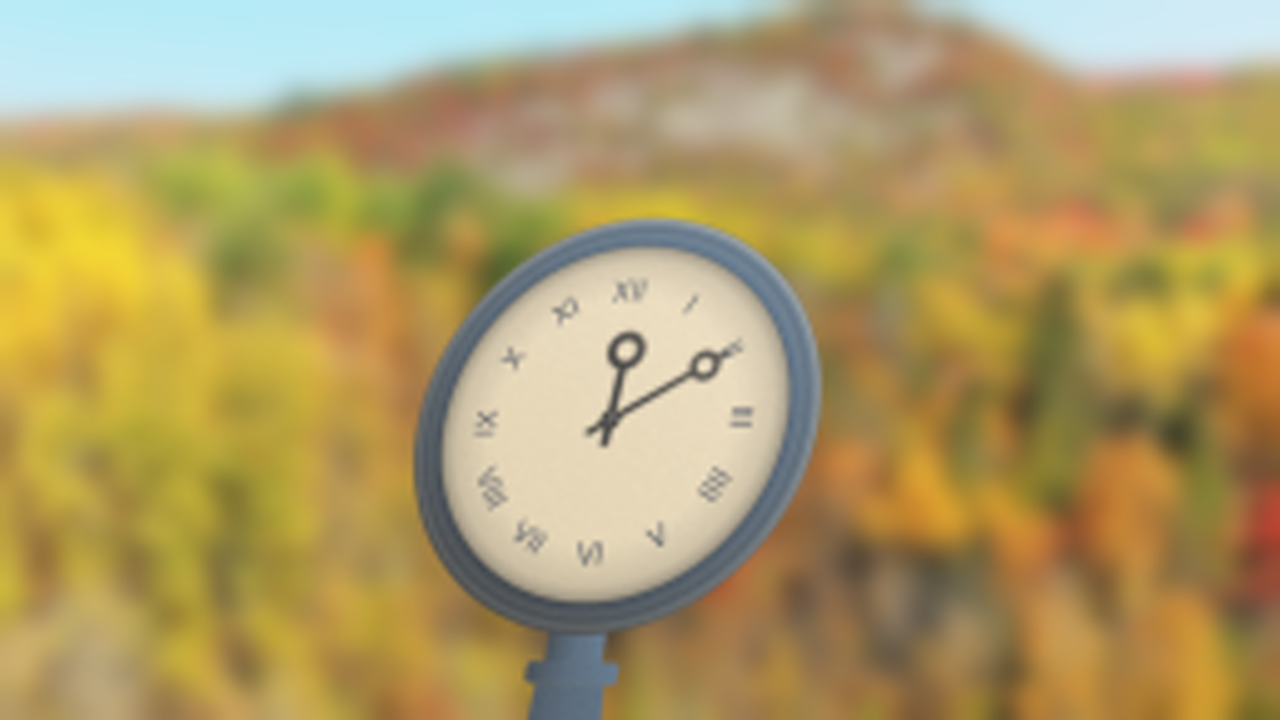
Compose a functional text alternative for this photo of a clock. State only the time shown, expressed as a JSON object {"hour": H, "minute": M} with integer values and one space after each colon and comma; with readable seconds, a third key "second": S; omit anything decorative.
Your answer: {"hour": 12, "minute": 10}
